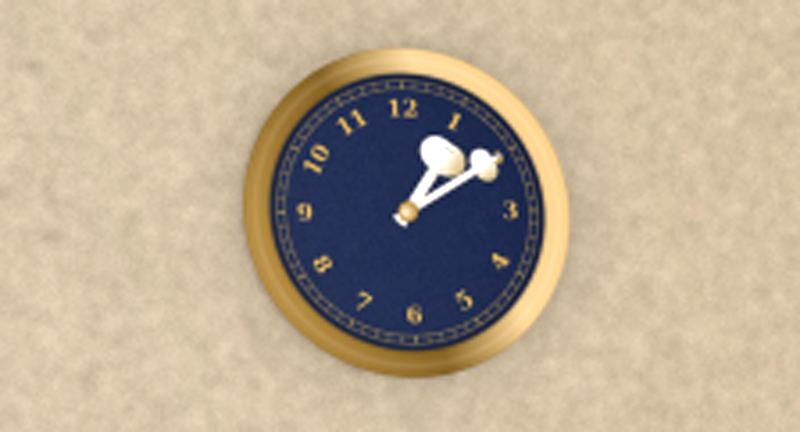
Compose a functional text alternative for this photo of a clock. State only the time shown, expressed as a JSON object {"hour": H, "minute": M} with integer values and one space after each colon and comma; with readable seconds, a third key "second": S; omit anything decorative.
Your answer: {"hour": 1, "minute": 10}
